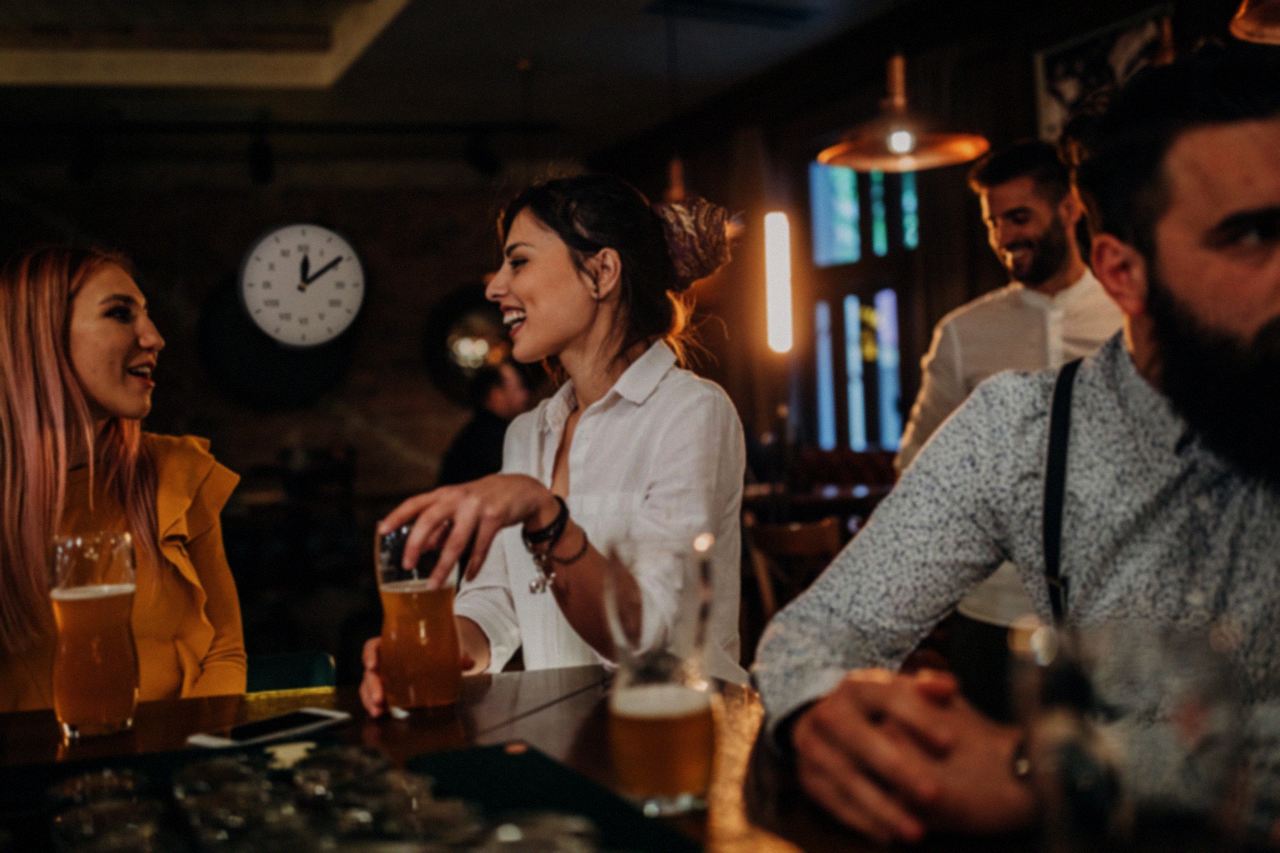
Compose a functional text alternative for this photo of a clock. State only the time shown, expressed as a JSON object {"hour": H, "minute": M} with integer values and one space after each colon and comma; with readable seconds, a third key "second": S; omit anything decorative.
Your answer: {"hour": 12, "minute": 9}
